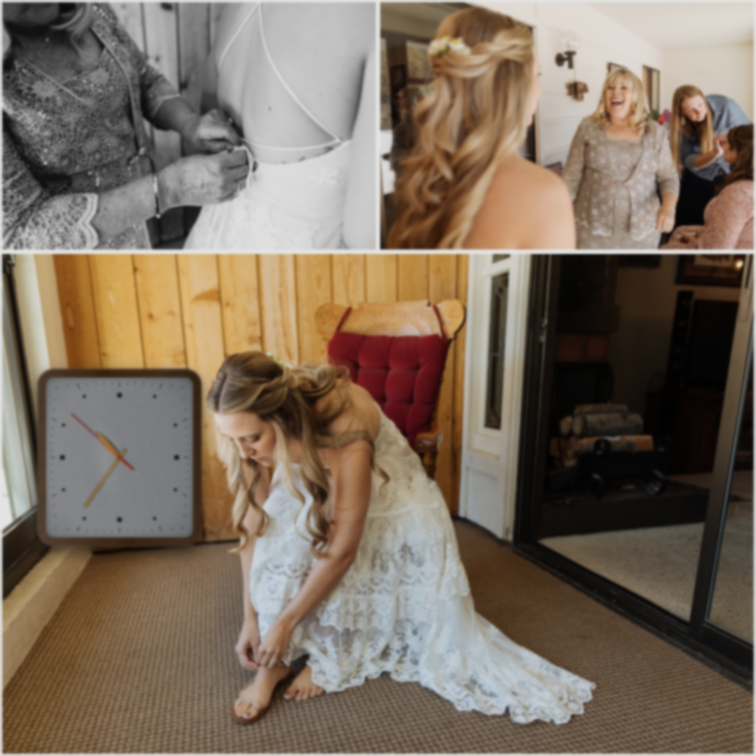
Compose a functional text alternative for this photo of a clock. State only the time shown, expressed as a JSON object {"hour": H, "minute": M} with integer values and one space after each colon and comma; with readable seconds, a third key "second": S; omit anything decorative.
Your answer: {"hour": 10, "minute": 35, "second": 52}
